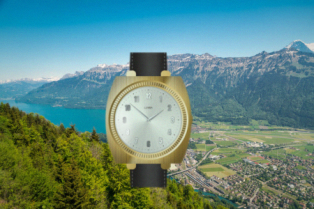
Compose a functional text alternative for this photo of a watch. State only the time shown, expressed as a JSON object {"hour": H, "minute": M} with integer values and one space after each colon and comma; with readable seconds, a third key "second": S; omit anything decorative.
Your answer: {"hour": 1, "minute": 52}
